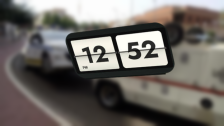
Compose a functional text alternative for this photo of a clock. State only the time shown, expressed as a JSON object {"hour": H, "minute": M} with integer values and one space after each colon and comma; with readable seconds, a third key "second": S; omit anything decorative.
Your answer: {"hour": 12, "minute": 52}
